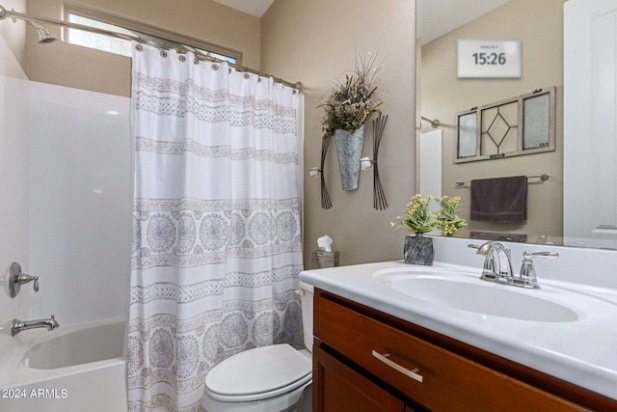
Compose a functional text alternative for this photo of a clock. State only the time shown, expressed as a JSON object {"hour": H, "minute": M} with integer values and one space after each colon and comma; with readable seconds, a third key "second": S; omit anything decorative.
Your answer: {"hour": 15, "minute": 26}
